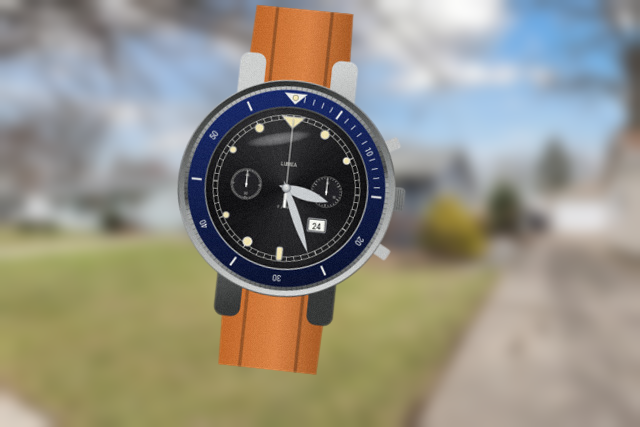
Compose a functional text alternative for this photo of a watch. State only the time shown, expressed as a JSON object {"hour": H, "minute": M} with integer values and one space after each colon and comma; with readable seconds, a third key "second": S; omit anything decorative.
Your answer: {"hour": 3, "minute": 26}
